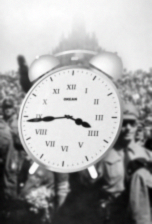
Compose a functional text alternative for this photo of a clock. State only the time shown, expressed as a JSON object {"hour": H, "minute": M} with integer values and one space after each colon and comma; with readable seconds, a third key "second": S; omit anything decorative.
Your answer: {"hour": 3, "minute": 44}
